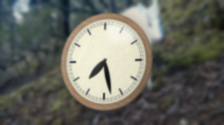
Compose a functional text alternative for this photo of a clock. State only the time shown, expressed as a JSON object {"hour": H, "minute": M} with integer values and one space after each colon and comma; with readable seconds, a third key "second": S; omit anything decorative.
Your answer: {"hour": 7, "minute": 28}
